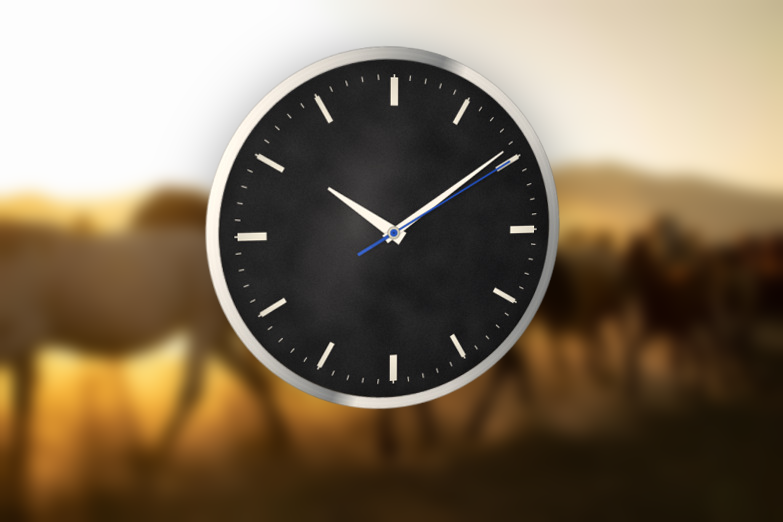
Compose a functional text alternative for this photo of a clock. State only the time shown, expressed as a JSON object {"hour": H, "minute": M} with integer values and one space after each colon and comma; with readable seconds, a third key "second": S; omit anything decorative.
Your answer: {"hour": 10, "minute": 9, "second": 10}
